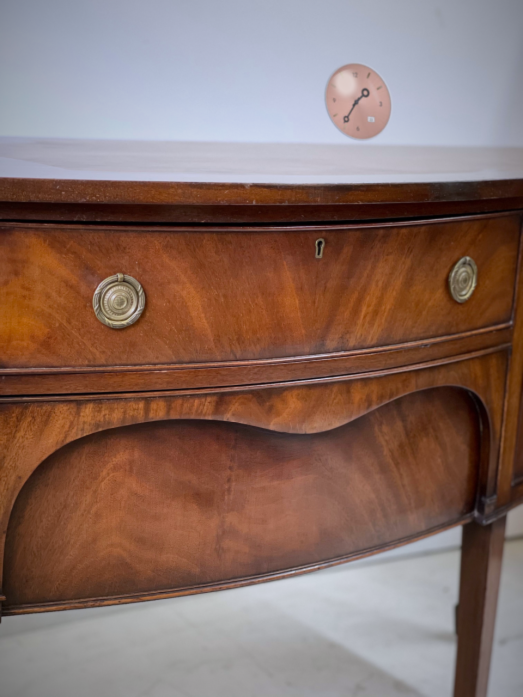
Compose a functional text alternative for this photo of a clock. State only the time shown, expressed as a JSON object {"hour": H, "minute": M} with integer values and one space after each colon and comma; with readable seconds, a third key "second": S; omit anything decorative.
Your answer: {"hour": 1, "minute": 36}
